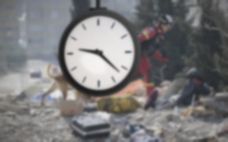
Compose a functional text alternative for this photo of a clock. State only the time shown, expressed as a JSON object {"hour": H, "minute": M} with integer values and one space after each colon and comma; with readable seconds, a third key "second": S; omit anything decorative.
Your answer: {"hour": 9, "minute": 22}
